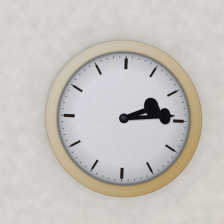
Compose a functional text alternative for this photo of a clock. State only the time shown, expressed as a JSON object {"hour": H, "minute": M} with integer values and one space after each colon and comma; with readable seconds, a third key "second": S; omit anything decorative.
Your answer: {"hour": 2, "minute": 14}
